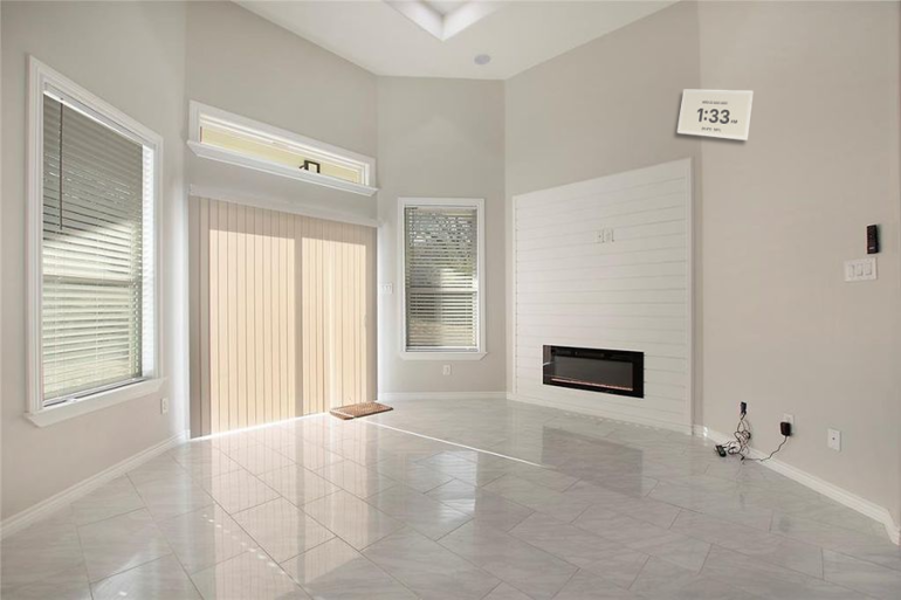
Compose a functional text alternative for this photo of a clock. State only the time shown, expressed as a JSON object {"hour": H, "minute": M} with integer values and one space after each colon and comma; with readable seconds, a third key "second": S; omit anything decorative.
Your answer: {"hour": 1, "minute": 33}
